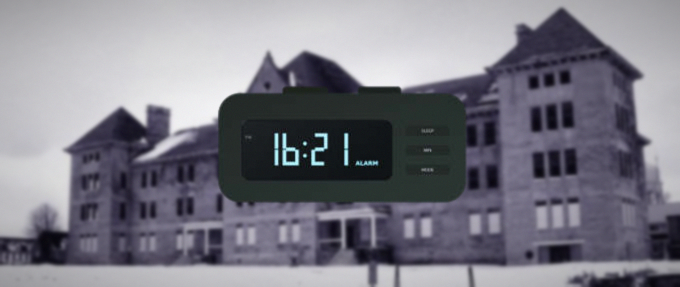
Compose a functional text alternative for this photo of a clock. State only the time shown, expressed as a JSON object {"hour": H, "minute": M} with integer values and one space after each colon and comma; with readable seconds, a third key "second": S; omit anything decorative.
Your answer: {"hour": 16, "minute": 21}
